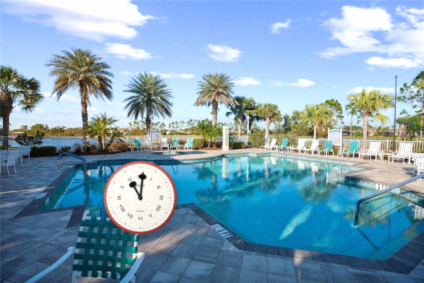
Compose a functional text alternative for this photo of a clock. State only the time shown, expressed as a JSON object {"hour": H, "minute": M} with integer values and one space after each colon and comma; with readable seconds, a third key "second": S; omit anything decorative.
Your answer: {"hour": 11, "minute": 1}
